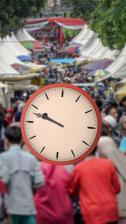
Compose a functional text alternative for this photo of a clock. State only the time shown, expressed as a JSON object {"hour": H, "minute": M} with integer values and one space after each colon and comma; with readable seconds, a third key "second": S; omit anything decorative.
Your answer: {"hour": 9, "minute": 48}
